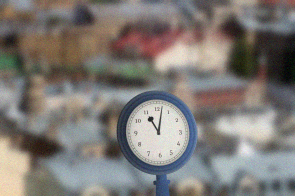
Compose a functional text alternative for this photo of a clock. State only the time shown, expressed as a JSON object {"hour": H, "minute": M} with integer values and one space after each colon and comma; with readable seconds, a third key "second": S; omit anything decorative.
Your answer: {"hour": 11, "minute": 2}
